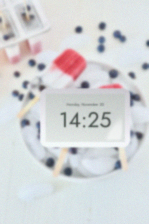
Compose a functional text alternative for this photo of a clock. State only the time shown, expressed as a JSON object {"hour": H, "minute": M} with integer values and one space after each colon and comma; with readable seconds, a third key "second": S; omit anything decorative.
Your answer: {"hour": 14, "minute": 25}
